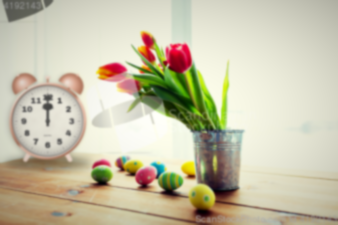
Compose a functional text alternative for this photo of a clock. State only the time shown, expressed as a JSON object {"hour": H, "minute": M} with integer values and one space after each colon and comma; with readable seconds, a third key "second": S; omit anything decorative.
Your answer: {"hour": 12, "minute": 0}
